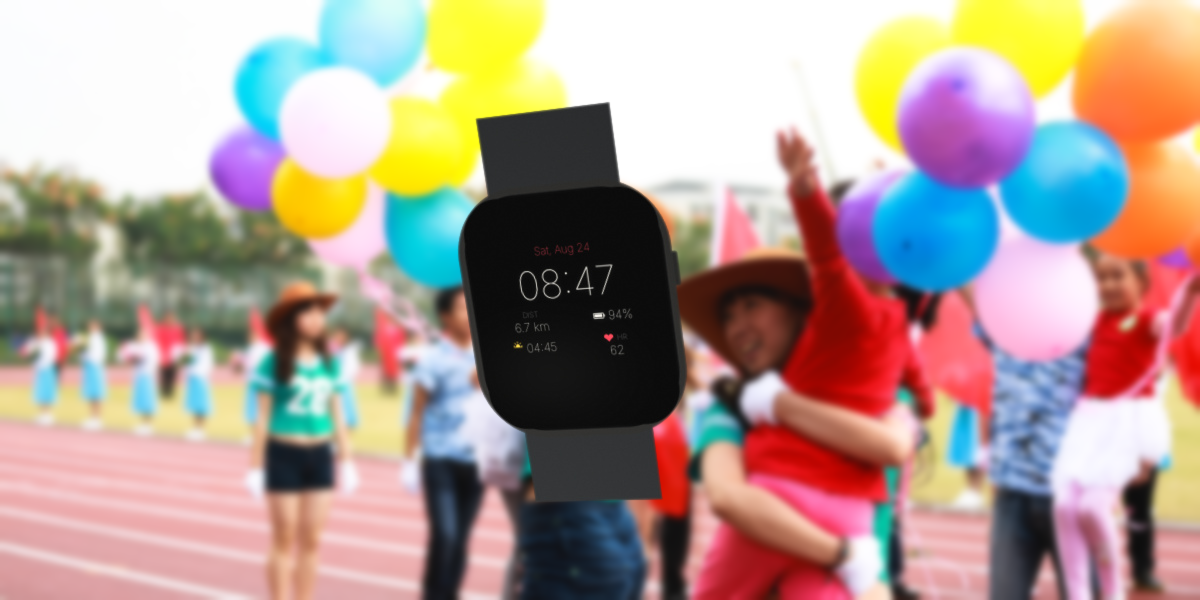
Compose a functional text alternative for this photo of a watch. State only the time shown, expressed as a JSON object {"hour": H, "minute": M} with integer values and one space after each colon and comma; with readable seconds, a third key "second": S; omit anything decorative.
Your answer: {"hour": 8, "minute": 47}
